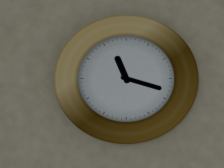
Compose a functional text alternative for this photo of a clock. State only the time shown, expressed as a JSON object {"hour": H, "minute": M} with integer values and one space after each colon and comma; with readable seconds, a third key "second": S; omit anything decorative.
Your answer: {"hour": 11, "minute": 18}
